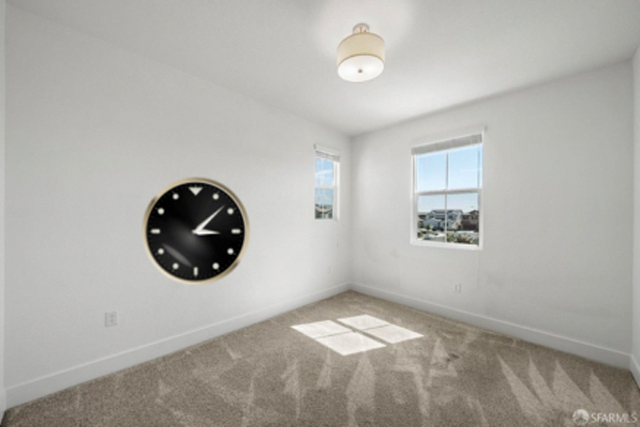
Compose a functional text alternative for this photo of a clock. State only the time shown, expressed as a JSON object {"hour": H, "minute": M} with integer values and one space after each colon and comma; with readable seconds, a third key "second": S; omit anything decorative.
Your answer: {"hour": 3, "minute": 8}
